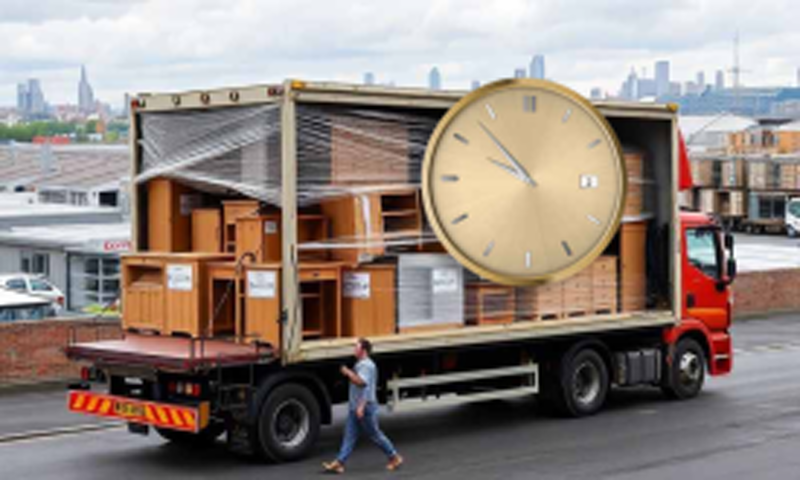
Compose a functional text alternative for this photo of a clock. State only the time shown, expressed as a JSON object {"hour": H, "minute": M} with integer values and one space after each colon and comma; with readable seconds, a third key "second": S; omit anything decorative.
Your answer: {"hour": 9, "minute": 53}
